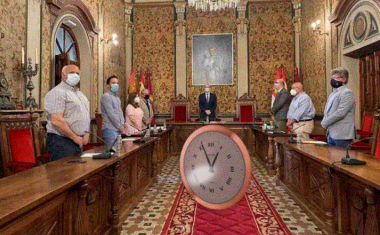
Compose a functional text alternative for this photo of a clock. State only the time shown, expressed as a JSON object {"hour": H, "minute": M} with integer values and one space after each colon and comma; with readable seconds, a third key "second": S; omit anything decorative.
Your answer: {"hour": 12, "minute": 56}
